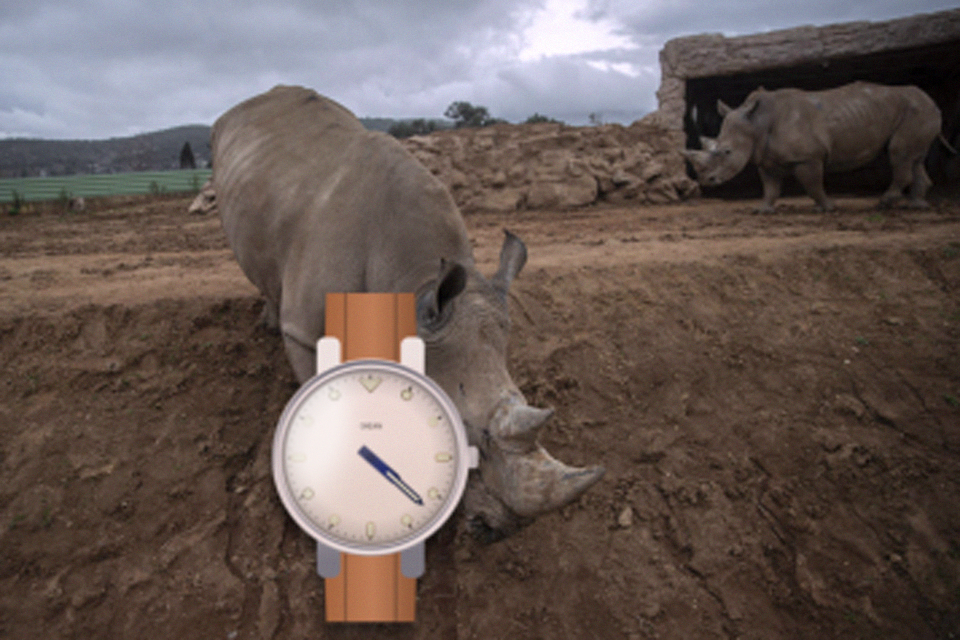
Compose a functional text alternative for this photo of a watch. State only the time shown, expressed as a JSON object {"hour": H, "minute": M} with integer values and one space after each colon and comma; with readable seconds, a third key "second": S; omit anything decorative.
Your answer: {"hour": 4, "minute": 22}
